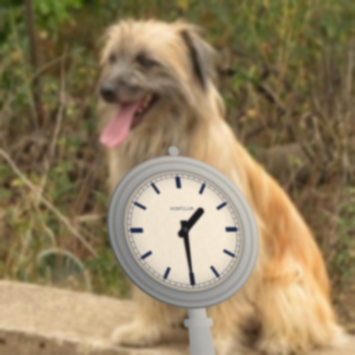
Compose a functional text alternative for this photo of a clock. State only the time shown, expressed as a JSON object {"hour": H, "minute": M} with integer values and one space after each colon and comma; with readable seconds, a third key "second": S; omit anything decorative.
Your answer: {"hour": 1, "minute": 30}
